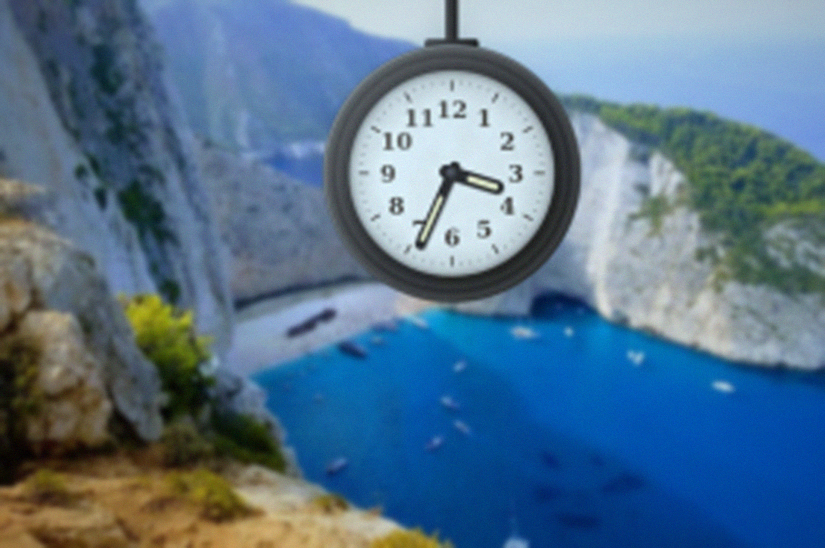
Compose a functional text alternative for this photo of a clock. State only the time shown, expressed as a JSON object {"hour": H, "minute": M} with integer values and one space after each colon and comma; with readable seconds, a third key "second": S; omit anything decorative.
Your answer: {"hour": 3, "minute": 34}
